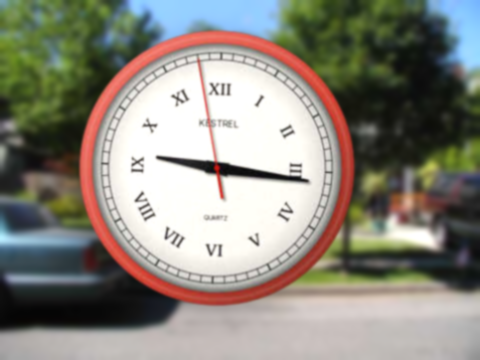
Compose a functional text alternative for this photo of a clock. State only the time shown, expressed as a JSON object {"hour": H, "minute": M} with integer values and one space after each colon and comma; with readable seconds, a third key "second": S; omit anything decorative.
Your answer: {"hour": 9, "minute": 15, "second": 58}
